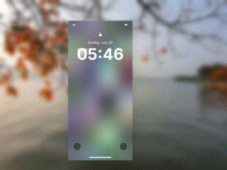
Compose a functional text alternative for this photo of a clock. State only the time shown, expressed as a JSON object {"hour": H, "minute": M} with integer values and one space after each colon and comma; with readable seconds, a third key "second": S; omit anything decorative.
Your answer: {"hour": 5, "minute": 46}
